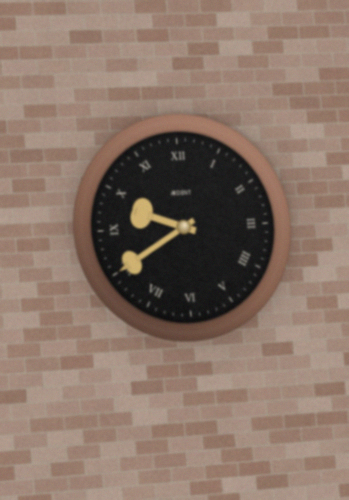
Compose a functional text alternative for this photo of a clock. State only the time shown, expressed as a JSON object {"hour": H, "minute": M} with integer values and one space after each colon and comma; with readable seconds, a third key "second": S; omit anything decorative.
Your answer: {"hour": 9, "minute": 40}
